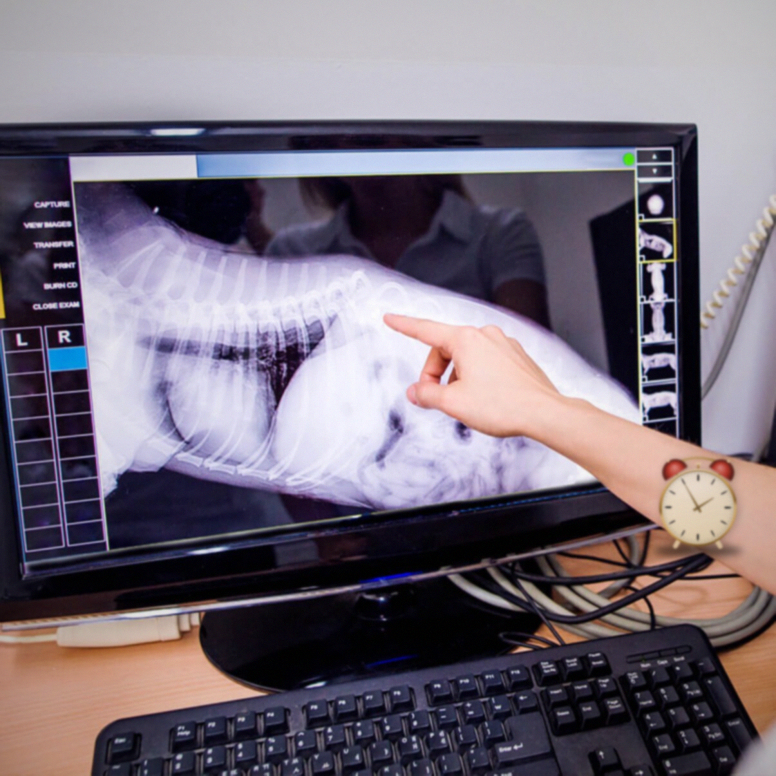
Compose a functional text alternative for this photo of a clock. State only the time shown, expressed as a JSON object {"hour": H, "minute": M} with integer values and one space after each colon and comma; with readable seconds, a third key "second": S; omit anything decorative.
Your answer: {"hour": 1, "minute": 55}
